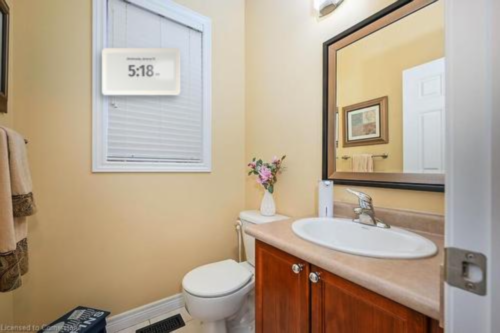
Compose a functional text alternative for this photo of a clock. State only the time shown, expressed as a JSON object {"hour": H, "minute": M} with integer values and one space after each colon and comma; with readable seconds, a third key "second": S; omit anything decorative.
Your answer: {"hour": 5, "minute": 18}
